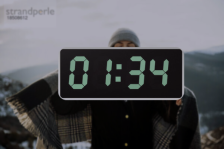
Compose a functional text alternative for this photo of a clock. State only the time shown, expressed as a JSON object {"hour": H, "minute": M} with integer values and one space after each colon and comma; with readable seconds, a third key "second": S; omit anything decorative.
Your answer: {"hour": 1, "minute": 34}
